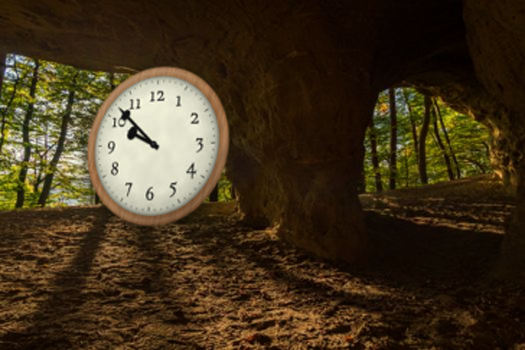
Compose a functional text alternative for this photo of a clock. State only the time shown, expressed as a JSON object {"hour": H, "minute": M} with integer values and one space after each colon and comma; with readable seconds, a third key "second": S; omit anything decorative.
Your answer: {"hour": 9, "minute": 52}
